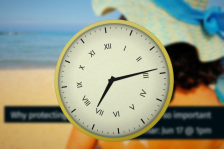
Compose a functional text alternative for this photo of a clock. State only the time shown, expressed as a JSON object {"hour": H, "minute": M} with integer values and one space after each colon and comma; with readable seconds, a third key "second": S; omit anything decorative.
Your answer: {"hour": 7, "minute": 14}
